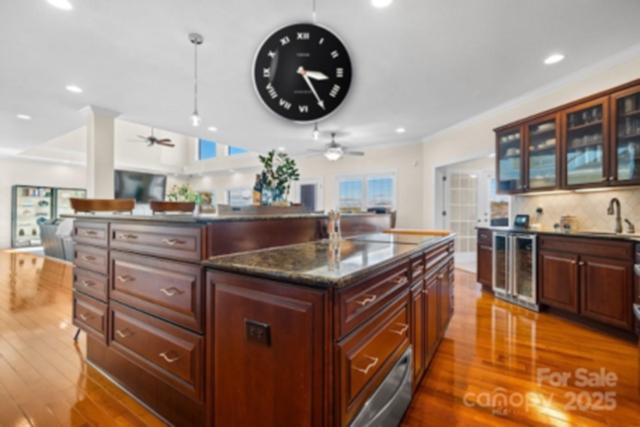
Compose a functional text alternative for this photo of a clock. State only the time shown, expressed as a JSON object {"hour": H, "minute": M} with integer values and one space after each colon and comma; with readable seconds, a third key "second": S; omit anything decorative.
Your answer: {"hour": 3, "minute": 25}
